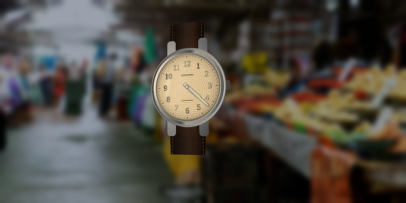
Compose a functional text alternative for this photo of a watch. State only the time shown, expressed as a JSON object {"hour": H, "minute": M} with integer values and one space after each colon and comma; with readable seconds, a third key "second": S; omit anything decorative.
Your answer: {"hour": 4, "minute": 22}
